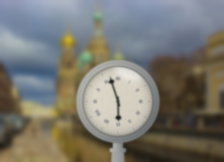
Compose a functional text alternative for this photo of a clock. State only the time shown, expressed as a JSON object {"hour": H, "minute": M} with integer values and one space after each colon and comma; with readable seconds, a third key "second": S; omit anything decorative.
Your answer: {"hour": 5, "minute": 57}
